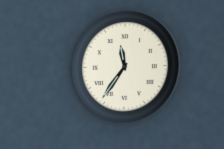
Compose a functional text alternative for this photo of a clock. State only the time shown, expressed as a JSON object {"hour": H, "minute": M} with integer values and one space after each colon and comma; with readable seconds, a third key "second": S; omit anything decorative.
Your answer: {"hour": 11, "minute": 36}
